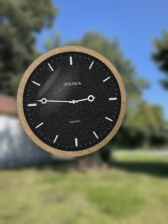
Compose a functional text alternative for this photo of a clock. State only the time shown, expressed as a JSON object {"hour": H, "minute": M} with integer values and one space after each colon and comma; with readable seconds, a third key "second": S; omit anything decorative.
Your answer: {"hour": 2, "minute": 46}
